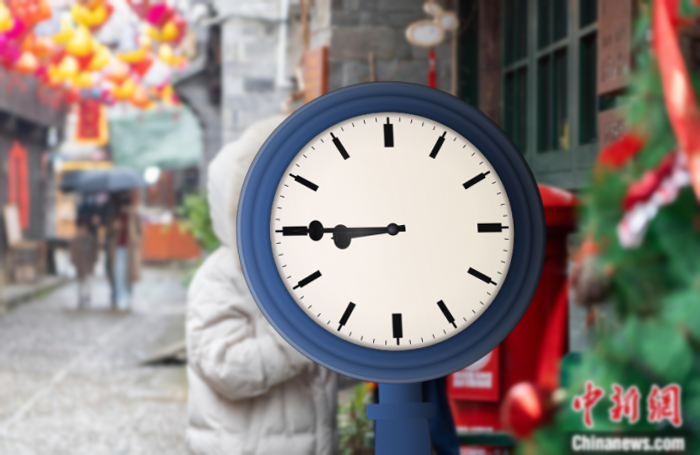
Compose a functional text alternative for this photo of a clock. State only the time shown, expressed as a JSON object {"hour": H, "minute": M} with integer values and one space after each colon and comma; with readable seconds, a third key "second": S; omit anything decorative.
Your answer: {"hour": 8, "minute": 45}
